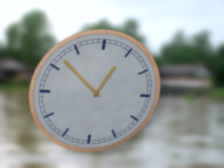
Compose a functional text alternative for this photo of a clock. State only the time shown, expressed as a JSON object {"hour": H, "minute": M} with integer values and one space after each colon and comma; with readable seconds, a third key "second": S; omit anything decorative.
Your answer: {"hour": 12, "minute": 52}
